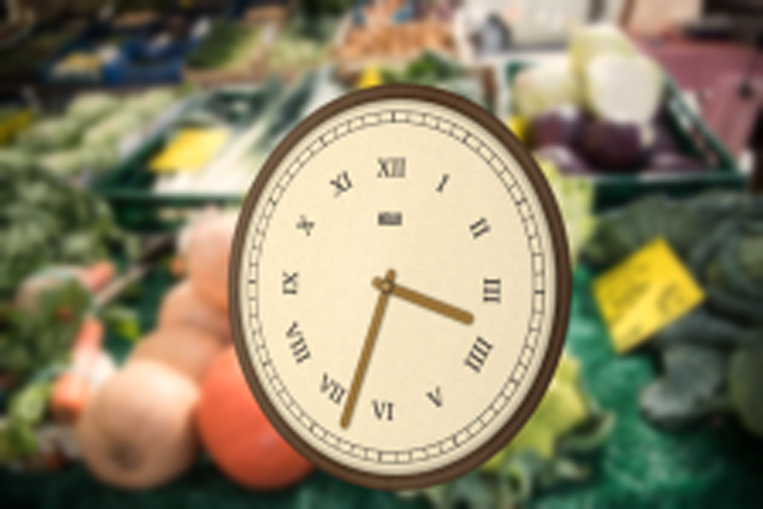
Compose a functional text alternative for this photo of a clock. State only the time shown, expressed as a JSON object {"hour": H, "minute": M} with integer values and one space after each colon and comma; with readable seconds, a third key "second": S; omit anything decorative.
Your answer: {"hour": 3, "minute": 33}
